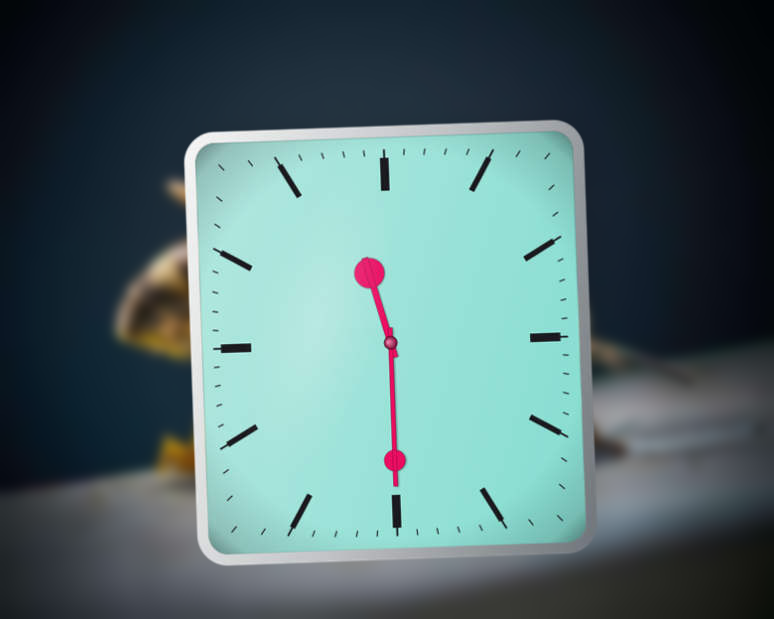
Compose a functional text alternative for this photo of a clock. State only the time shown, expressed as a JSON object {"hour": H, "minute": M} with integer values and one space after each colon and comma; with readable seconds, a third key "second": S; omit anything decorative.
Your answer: {"hour": 11, "minute": 30}
